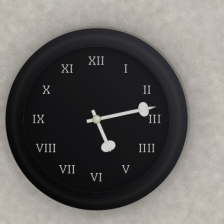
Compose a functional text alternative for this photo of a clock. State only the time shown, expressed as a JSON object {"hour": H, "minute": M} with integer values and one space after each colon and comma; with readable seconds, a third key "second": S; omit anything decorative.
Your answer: {"hour": 5, "minute": 13}
